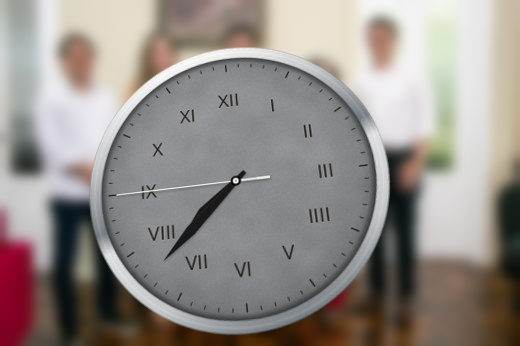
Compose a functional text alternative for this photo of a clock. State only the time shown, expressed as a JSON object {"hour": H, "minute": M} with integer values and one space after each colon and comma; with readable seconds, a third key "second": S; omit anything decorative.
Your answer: {"hour": 7, "minute": 37, "second": 45}
